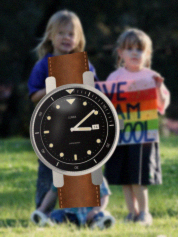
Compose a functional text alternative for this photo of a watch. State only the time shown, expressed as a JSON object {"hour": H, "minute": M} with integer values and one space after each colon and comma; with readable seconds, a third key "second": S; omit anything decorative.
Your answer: {"hour": 3, "minute": 9}
